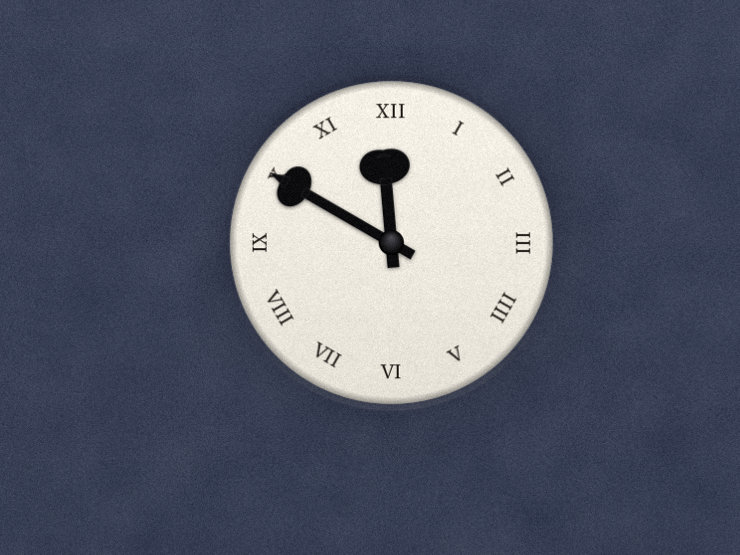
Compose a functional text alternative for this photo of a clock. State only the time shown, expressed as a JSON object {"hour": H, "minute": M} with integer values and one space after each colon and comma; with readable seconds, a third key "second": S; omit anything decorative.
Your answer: {"hour": 11, "minute": 50}
